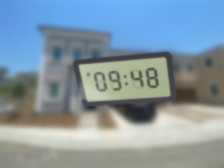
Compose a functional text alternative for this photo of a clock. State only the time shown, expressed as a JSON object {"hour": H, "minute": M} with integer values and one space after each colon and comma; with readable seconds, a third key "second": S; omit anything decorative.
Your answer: {"hour": 9, "minute": 48}
